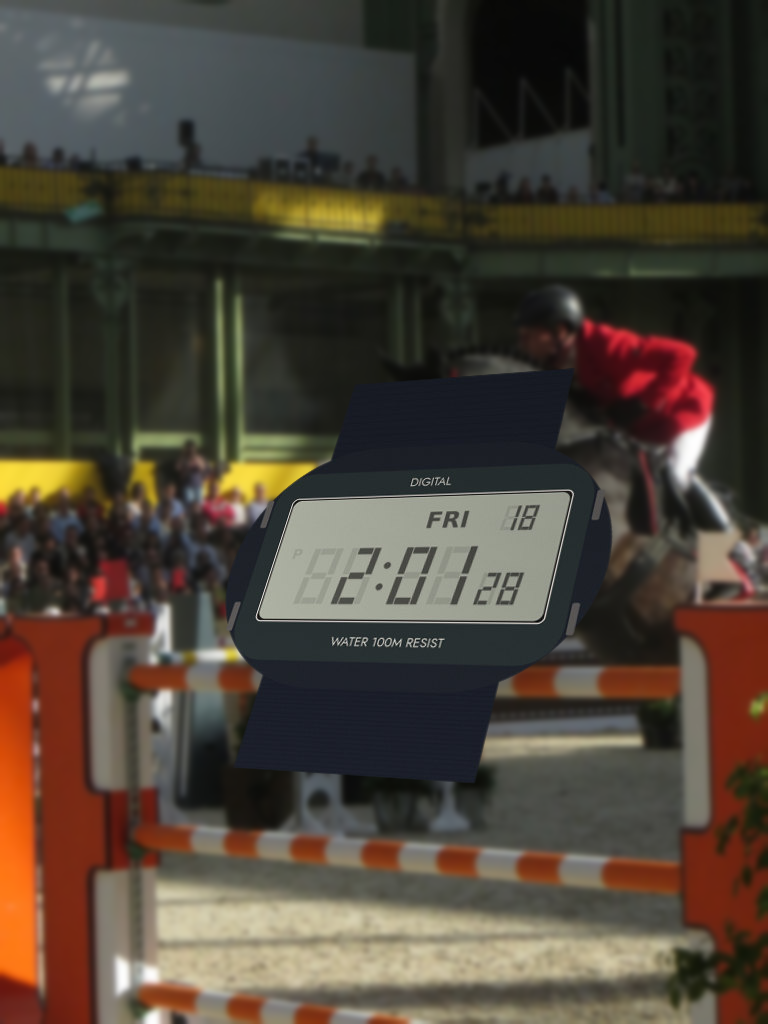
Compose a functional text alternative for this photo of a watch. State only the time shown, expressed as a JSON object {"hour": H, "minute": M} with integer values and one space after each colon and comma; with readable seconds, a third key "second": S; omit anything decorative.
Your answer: {"hour": 2, "minute": 1, "second": 28}
